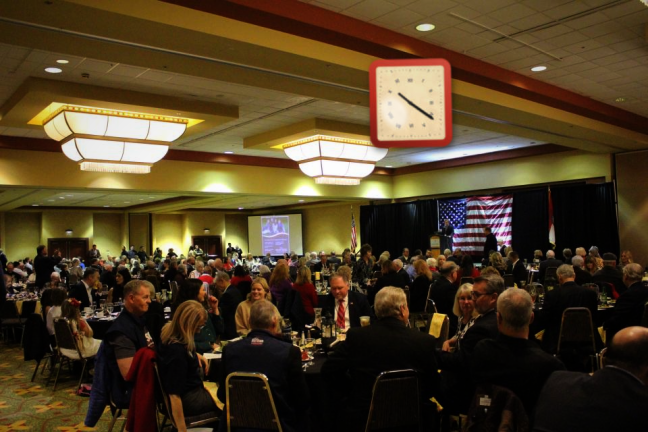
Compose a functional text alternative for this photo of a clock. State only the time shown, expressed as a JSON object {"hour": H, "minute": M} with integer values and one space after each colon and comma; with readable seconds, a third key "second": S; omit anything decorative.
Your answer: {"hour": 10, "minute": 21}
